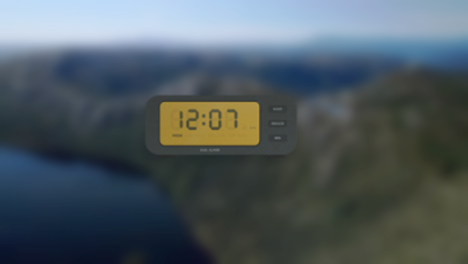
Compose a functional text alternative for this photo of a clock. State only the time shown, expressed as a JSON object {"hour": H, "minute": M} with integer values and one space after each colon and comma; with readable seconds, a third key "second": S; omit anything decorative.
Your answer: {"hour": 12, "minute": 7}
